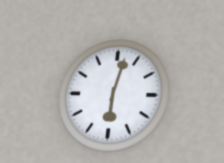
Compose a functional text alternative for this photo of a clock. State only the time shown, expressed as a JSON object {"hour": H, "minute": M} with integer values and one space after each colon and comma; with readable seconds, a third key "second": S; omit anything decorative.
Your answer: {"hour": 6, "minute": 2}
